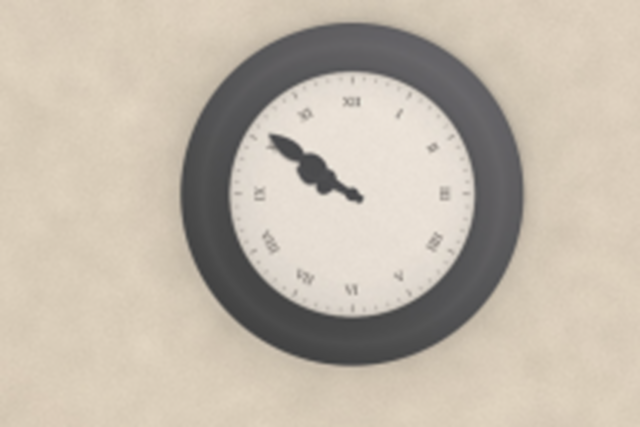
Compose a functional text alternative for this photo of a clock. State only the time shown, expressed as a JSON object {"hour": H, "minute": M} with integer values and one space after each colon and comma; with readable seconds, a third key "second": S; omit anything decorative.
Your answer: {"hour": 9, "minute": 51}
